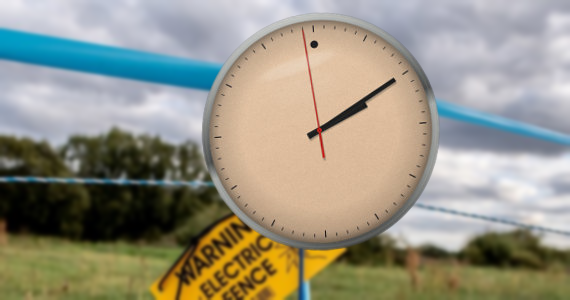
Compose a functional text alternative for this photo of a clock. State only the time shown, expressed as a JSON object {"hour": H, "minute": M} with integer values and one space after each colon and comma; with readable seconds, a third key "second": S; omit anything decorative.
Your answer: {"hour": 2, "minute": 9, "second": 59}
